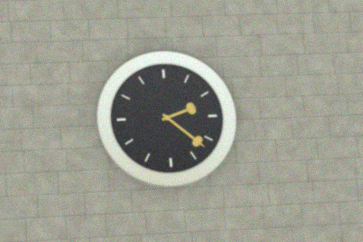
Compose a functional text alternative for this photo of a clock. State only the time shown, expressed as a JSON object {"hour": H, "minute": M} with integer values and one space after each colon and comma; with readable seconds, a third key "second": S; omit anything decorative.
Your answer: {"hour": 2, "minute": 22}
